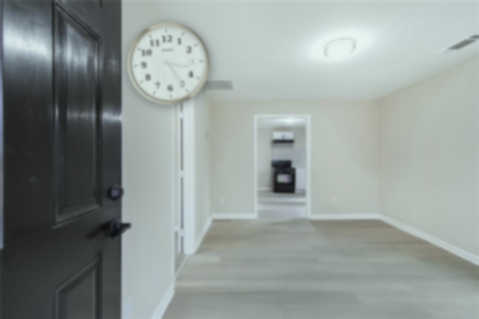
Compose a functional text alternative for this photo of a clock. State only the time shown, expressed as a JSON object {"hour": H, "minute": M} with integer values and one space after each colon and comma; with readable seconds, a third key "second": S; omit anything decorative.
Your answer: {"hour": 3, "minute": 25}
